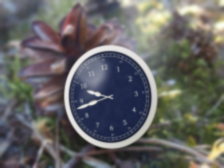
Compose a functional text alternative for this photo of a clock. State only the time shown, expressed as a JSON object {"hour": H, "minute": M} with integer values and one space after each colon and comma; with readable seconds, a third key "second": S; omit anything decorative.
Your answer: {"hour": 9, "minute": 43}
